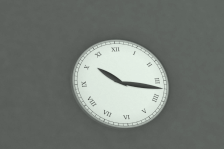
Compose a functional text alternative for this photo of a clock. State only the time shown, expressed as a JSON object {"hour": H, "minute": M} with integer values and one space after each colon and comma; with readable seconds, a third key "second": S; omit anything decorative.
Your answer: {"hour": 10, "minute": 17}
